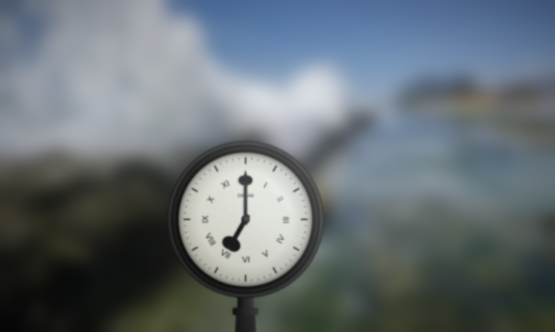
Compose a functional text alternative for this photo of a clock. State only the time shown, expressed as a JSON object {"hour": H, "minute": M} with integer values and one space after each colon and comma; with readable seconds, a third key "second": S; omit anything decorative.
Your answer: {"hour": 7, "minute": 0}
